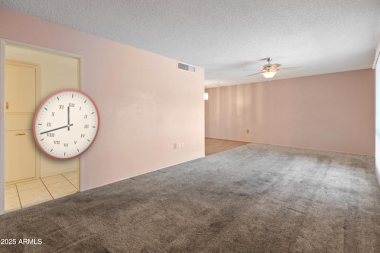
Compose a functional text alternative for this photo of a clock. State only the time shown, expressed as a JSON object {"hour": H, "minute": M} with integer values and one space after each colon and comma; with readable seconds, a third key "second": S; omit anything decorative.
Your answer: {"hour": 11, "minute": 42}
